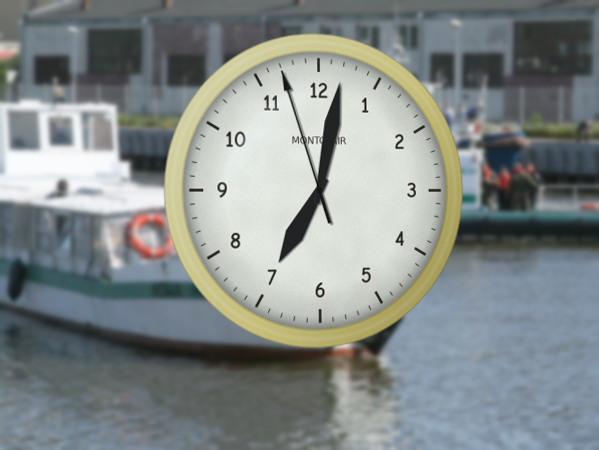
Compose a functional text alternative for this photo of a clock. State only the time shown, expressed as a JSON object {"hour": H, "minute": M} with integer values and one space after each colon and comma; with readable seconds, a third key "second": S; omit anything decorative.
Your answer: {"hour": 7, "minute": 1, "second": 57}
